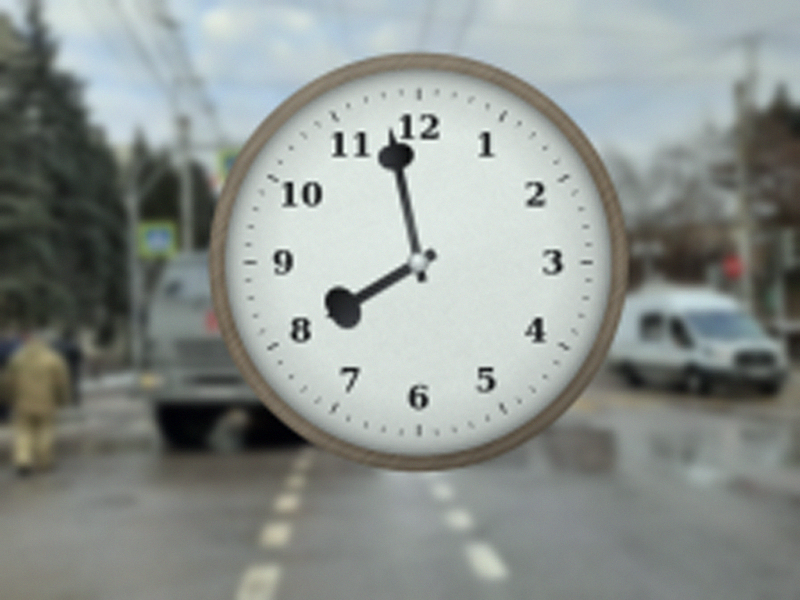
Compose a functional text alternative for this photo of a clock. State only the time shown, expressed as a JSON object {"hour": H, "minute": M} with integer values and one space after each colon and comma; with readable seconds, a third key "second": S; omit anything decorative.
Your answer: {"hour": 7, "minute": 58}
